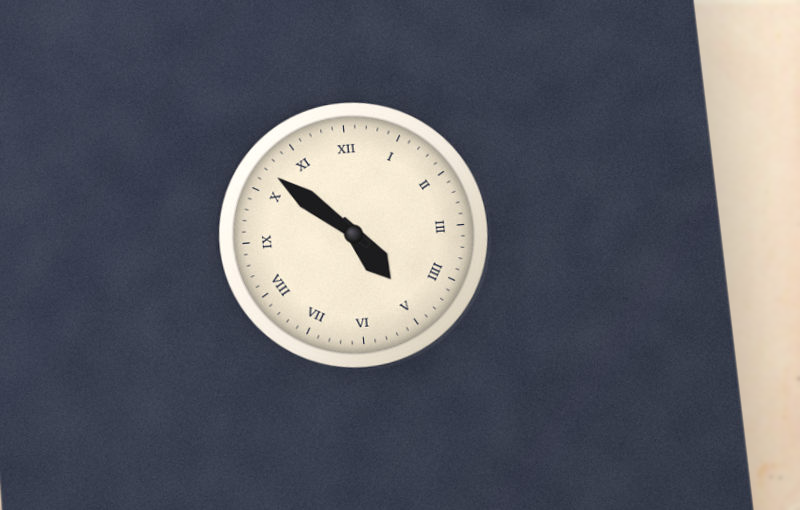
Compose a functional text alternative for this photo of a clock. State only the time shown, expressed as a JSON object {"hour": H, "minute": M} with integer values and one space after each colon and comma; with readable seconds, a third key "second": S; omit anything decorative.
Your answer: {"hour": 4, "minute": 52}
